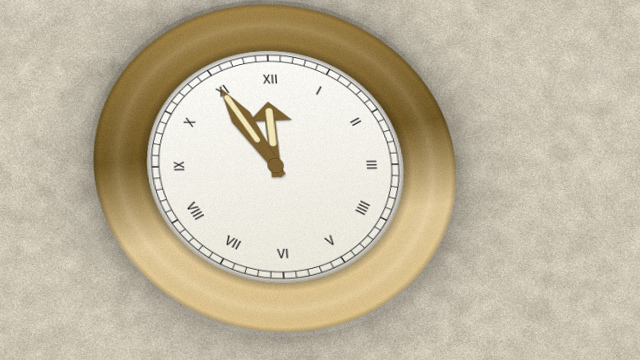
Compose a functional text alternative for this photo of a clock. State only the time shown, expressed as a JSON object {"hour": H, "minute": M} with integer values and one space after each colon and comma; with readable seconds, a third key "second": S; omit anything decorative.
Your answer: {"hour": 11, "minute": 55}
